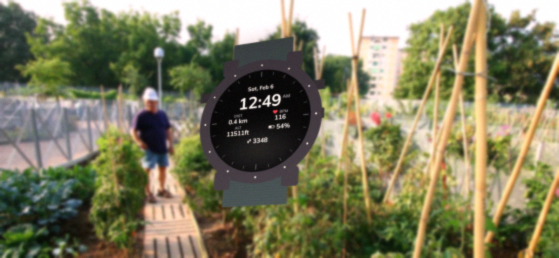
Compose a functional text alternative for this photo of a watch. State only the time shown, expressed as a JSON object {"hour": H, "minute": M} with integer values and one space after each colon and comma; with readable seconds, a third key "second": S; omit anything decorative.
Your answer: {"hour": 12, "minute": 49}
